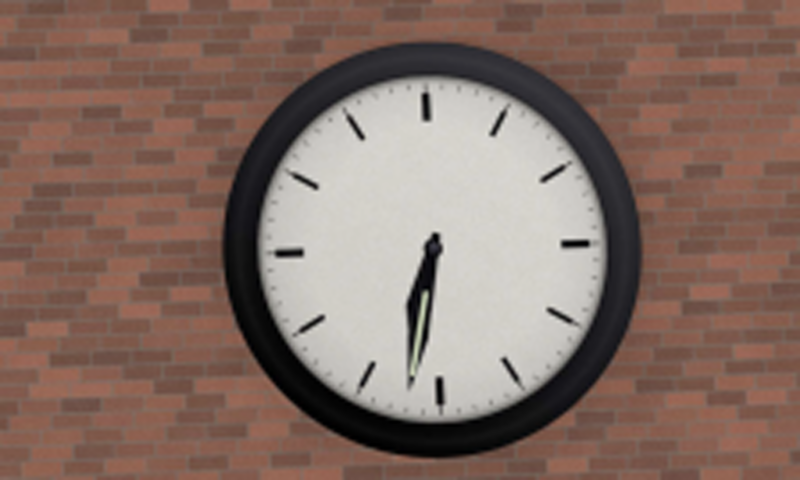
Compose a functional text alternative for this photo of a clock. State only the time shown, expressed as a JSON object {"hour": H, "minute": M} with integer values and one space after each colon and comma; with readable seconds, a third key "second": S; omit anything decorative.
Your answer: {"hour": 6, "minute": 32}
